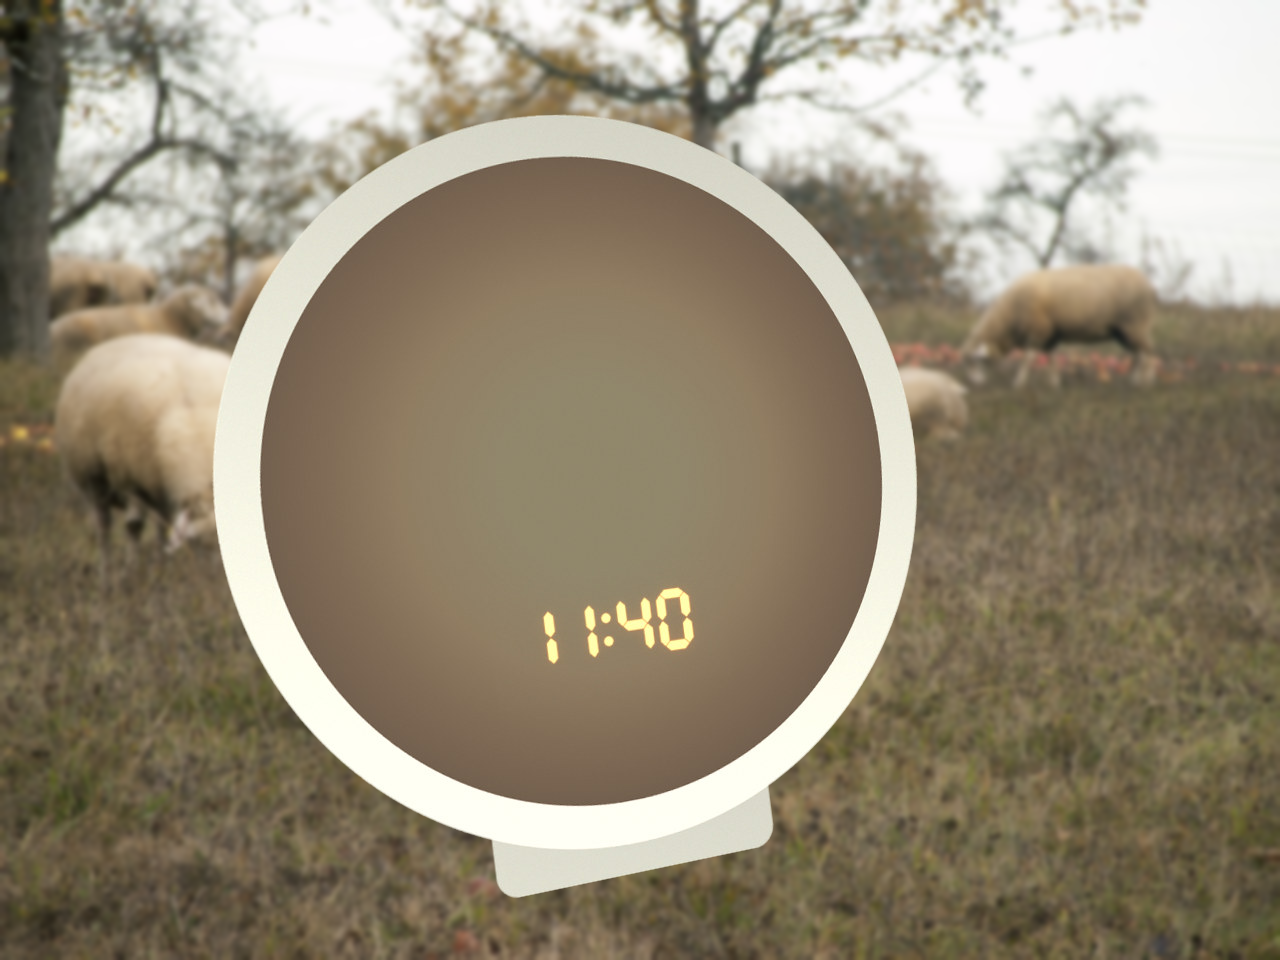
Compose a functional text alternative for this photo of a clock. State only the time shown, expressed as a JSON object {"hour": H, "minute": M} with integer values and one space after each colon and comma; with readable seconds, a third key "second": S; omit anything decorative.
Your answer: {"hour": 11, "minute": 40}
